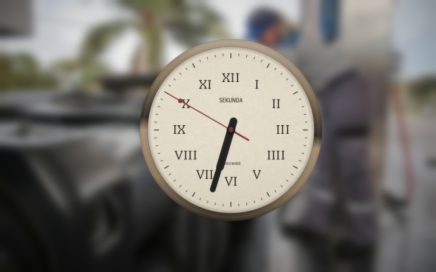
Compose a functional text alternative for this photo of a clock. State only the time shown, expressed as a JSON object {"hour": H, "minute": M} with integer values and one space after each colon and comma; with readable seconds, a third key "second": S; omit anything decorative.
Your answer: {"hour": 6, "minute": 32, "second": 50}
